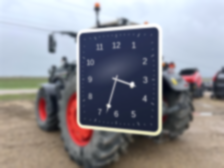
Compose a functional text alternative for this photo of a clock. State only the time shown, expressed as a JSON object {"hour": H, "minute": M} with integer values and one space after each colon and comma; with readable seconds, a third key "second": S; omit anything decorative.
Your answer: {"hour": 3, "minute": 33}
